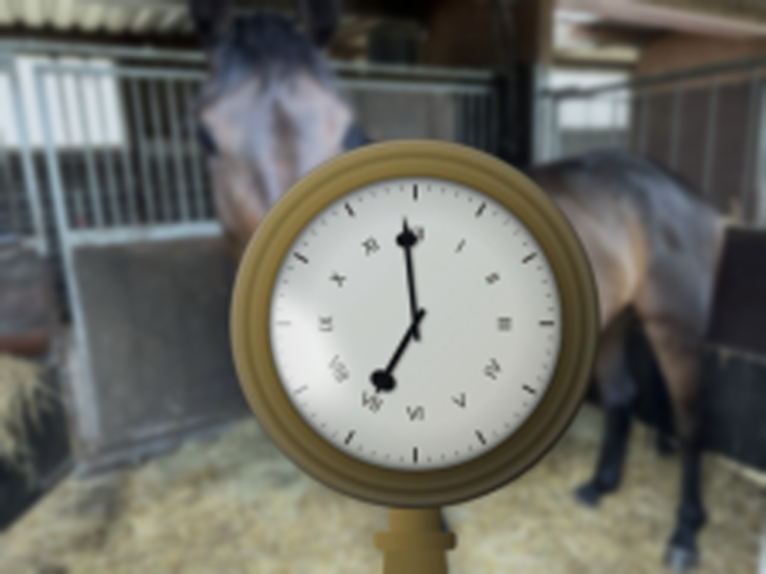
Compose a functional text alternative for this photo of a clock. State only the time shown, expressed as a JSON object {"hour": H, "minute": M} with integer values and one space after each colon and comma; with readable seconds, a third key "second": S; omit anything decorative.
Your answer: {"hour": 6, "minute": 59}
